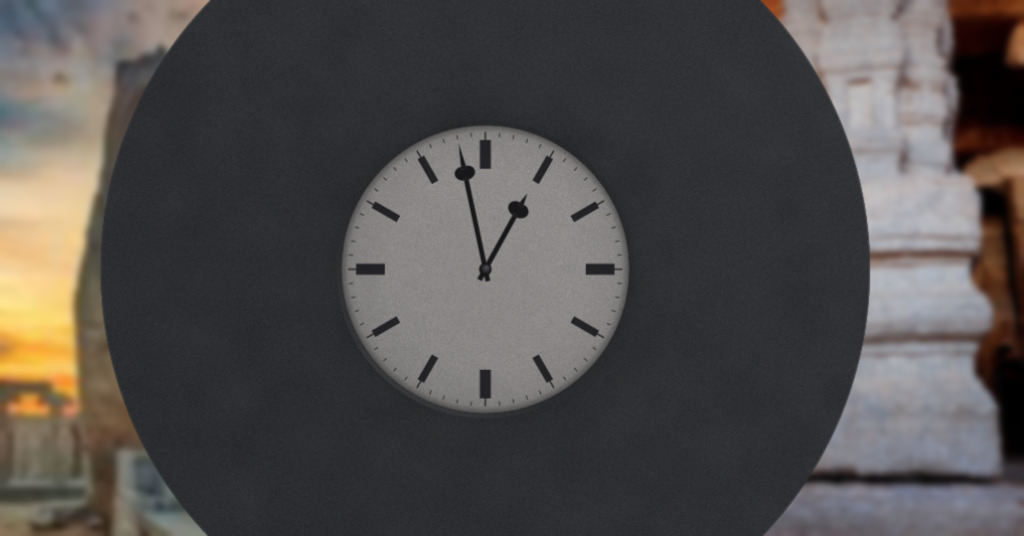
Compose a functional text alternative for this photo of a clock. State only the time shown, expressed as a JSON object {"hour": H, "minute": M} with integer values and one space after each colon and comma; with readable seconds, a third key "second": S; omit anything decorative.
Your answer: {"hour": 12, "minute": 58}
